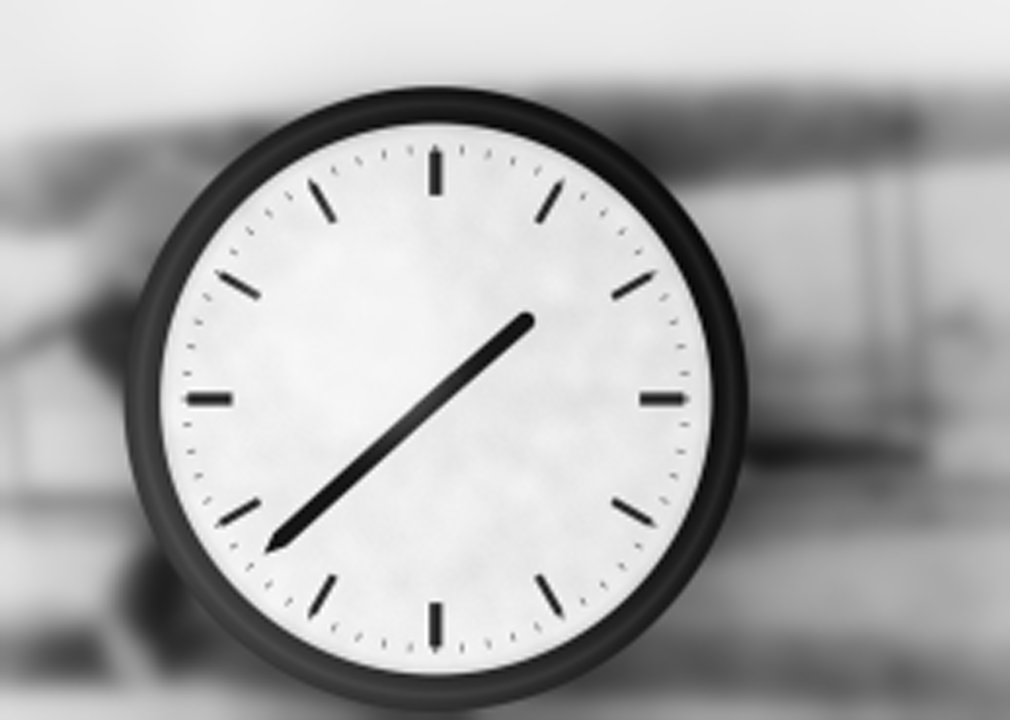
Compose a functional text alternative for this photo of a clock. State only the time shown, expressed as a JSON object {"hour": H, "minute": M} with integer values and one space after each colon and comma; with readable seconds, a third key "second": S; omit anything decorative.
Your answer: {"hour": 1, "minute": 38}
